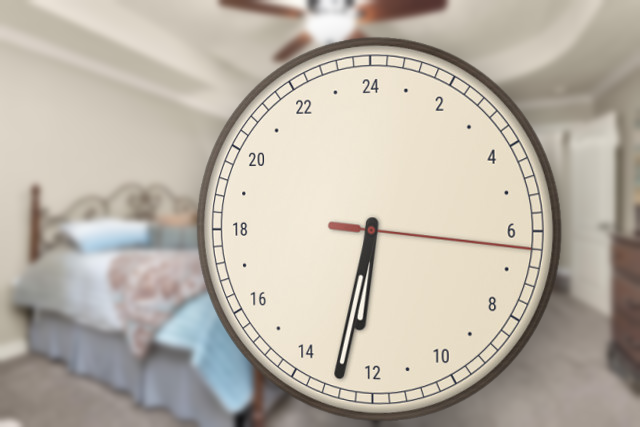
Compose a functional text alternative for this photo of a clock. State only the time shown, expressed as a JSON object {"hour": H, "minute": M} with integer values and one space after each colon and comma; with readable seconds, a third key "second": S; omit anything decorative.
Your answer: {"hour": 12, "minute": 32, "second": 16}
